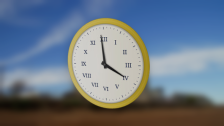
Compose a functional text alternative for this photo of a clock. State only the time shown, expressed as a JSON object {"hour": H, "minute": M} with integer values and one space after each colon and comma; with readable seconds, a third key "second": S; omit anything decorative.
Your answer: {"hour": 3, "minute": 59}
